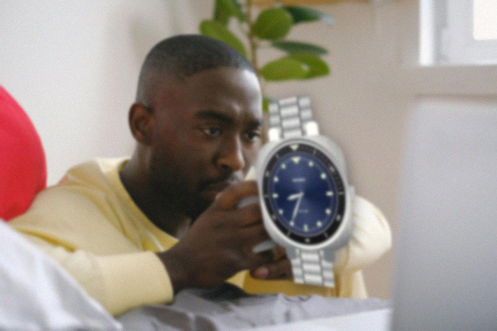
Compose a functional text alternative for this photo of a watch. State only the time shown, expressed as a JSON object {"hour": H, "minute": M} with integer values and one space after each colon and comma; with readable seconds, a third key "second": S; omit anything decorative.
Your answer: {"hour": 8, "minute": 35}
